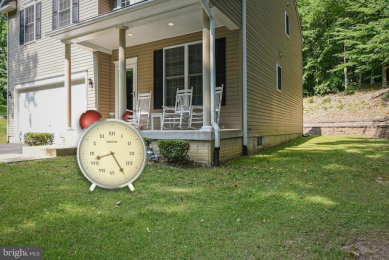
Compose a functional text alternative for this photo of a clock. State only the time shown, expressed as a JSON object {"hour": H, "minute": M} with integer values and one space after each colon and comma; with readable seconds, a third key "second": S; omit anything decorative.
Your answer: {"hour": 8, "minute": 25}
